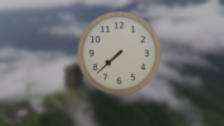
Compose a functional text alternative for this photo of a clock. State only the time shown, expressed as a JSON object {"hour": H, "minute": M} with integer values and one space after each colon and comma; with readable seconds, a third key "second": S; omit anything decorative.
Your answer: {"hour": 7, "minute": 38}
